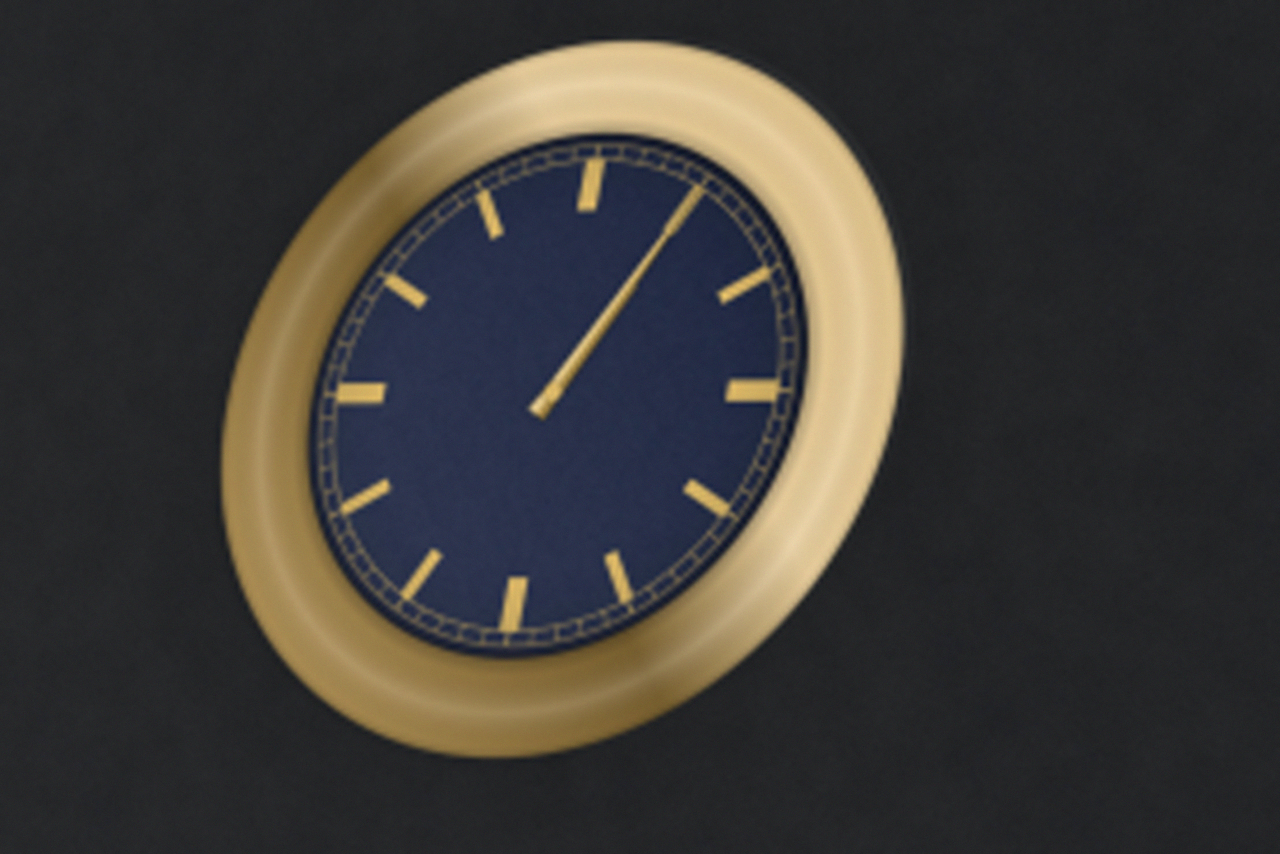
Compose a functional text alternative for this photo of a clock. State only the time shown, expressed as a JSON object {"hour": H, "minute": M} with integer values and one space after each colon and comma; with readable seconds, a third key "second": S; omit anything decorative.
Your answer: {"hour": 1, "minute": 5}
